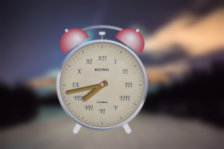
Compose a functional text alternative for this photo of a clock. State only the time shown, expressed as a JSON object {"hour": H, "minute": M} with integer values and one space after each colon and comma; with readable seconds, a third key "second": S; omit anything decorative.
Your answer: {"hour": 7, "minute": 43}
